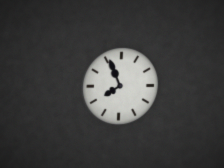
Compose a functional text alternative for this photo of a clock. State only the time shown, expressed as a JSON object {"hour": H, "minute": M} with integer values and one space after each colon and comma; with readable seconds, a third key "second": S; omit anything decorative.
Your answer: {"hour": 7, "minute": 56}
